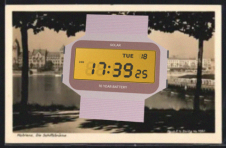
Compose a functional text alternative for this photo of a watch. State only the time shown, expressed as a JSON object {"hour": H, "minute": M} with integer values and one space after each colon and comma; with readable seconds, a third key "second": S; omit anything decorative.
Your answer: {"hour": 17, "minute": 39, "second": 25}
